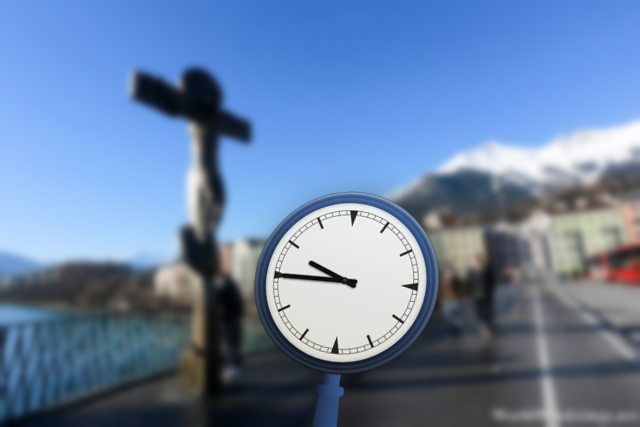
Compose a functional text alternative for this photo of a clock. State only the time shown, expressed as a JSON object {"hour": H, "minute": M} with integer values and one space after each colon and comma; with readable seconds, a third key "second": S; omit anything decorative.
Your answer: {"hour": 9, "minute": 45}
